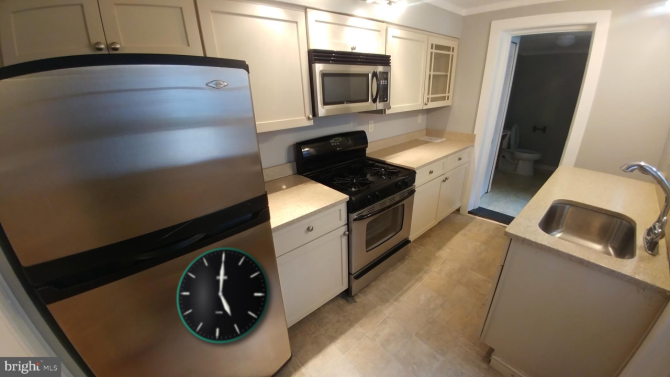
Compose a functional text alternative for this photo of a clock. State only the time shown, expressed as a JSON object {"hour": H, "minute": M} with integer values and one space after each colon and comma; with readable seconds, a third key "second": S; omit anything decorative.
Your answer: {"hour": 5, "minute": 0}
